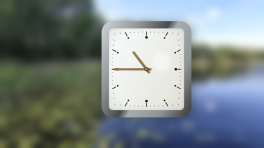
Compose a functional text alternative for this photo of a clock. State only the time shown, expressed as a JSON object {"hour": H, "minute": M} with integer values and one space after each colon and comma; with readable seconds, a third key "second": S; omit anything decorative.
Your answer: {"hour": 10, "minute": 45}
